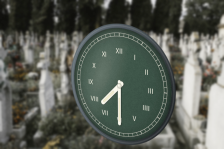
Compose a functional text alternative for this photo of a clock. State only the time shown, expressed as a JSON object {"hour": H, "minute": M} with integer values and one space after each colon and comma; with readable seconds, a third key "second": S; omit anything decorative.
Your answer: {"hour": 7, "minute": 30}
